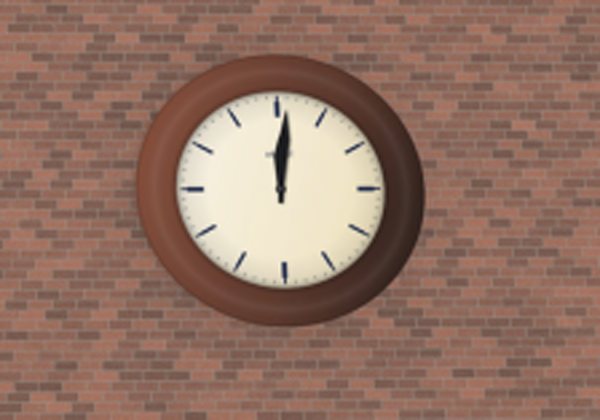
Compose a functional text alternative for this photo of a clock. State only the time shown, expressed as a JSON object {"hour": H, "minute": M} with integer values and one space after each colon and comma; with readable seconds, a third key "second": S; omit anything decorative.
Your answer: {"hour": 12, "minute": 1}
